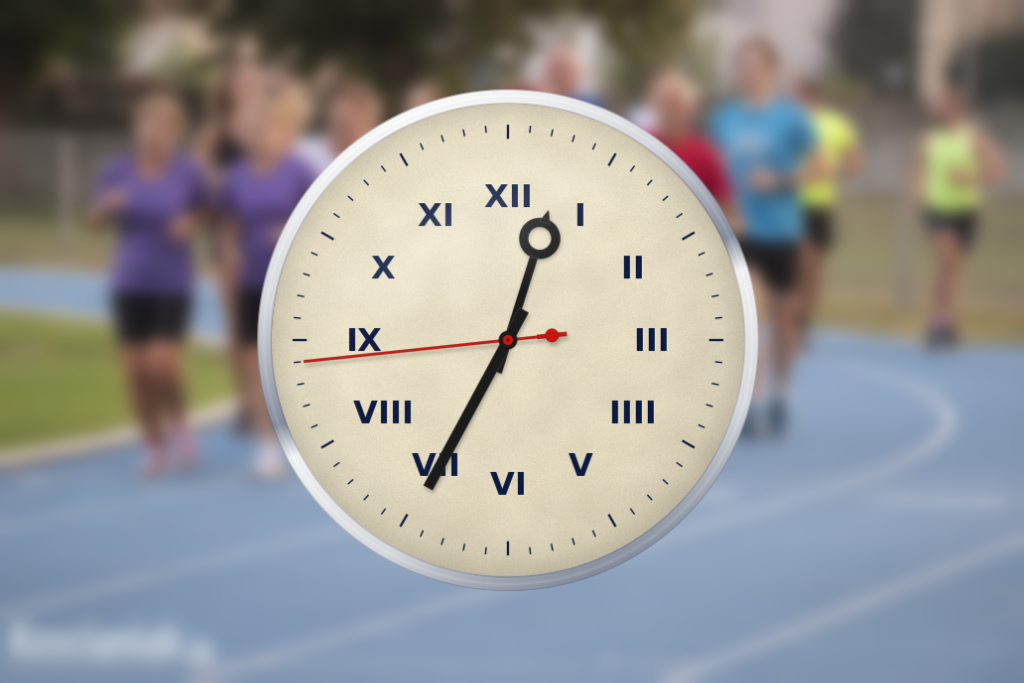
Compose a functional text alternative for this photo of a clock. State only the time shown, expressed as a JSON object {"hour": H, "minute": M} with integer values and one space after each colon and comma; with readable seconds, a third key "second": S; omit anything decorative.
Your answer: {"hour": 12, "minute": 34, "second": 44}
